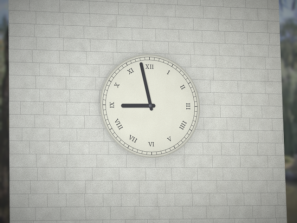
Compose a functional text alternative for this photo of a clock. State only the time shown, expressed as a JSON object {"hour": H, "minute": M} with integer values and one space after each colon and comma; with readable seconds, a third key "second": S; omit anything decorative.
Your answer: {"hour": 8, "minute": 58}
